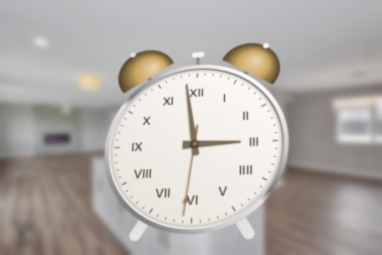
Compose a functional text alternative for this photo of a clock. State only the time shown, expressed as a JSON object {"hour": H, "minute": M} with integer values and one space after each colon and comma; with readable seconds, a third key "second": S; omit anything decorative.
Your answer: {"hour": 2, "minute": 58, "second": 31}
